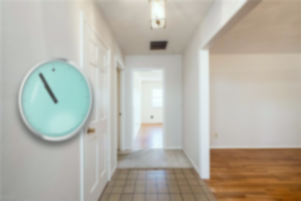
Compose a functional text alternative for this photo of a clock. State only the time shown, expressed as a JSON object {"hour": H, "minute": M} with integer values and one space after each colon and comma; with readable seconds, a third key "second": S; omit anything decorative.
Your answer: {"hour": 10, "minute": 55}
